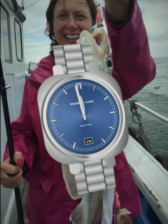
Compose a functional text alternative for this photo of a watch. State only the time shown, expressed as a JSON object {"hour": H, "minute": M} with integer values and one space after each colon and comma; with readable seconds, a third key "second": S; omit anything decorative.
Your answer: {"hour": 11, "minute": 59}
